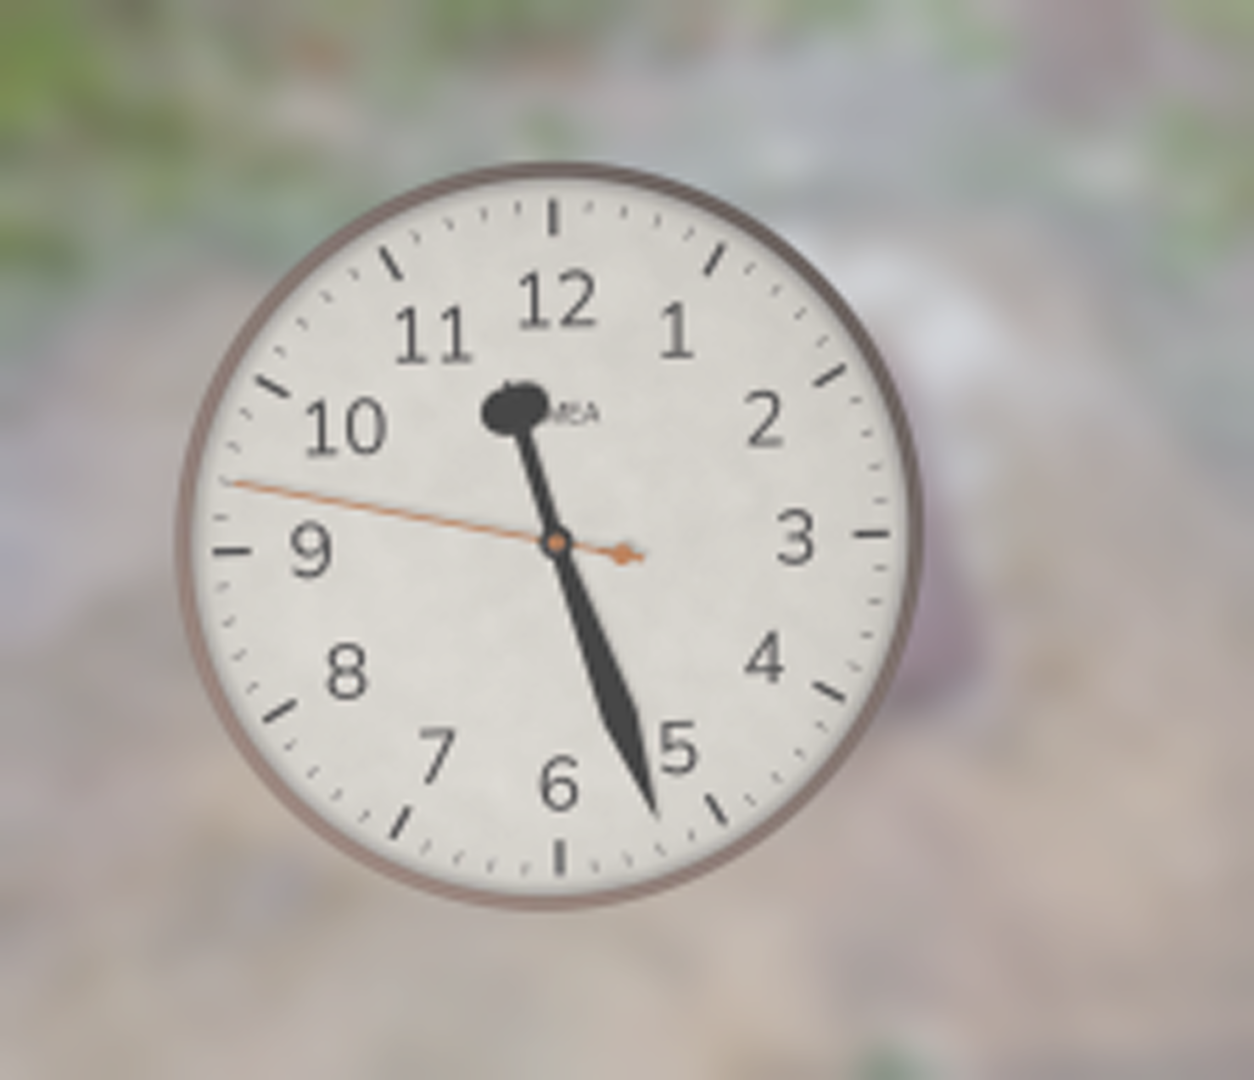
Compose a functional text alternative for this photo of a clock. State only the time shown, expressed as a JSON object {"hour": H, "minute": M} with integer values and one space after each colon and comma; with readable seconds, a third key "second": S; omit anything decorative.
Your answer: {"hour": 11, "minute": 26, "second": 47}
